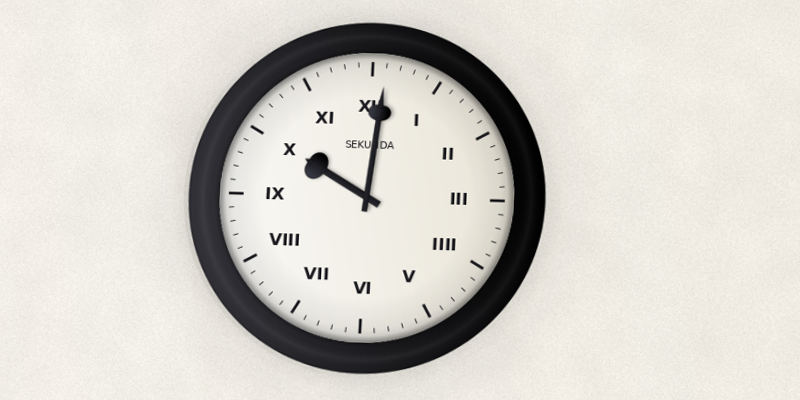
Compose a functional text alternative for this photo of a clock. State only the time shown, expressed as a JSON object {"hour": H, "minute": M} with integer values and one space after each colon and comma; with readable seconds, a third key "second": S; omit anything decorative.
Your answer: {"hour": 10, "minute": 1}
